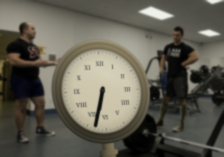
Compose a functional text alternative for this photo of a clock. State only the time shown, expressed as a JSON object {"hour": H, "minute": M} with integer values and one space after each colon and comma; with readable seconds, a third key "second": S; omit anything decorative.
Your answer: {"hour": 6, "minute": 33}
